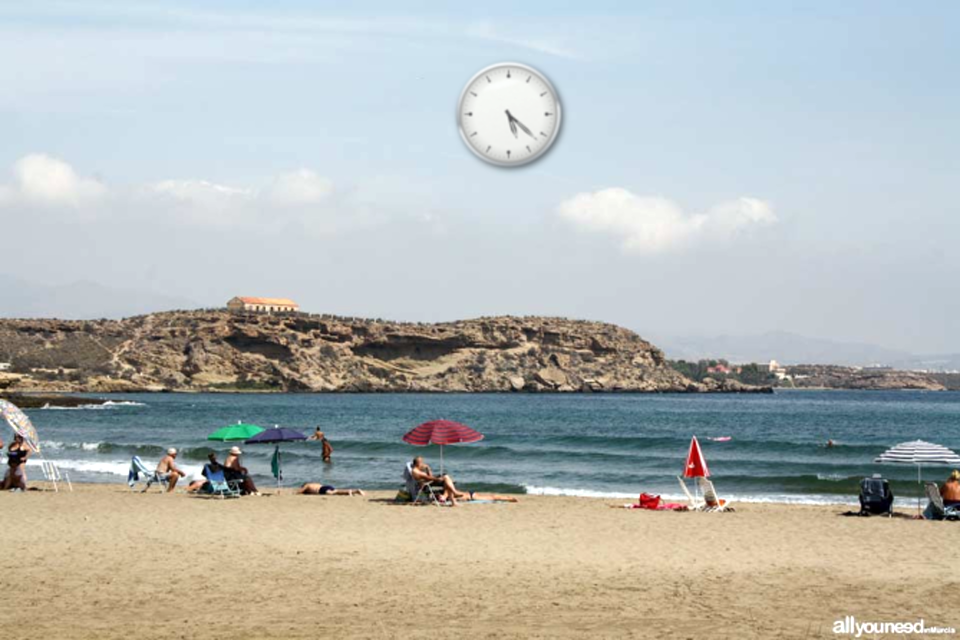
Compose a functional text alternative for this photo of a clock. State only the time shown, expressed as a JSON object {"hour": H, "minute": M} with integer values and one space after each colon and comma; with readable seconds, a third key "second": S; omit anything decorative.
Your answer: {"hour": 5, "minute": 22}
